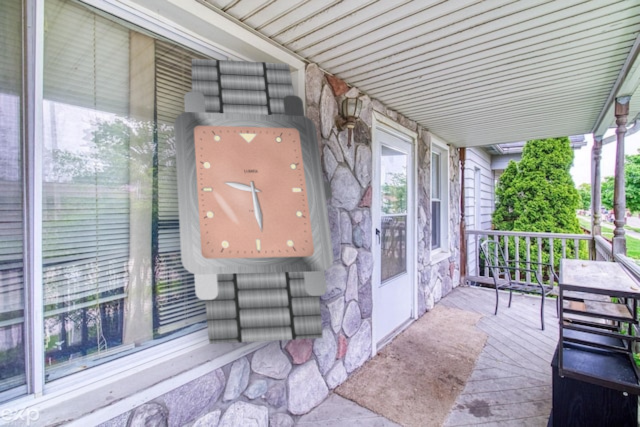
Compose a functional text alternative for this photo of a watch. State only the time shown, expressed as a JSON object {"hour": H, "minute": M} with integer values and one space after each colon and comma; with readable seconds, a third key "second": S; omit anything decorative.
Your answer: {"hour": 9, "minute": 29}
